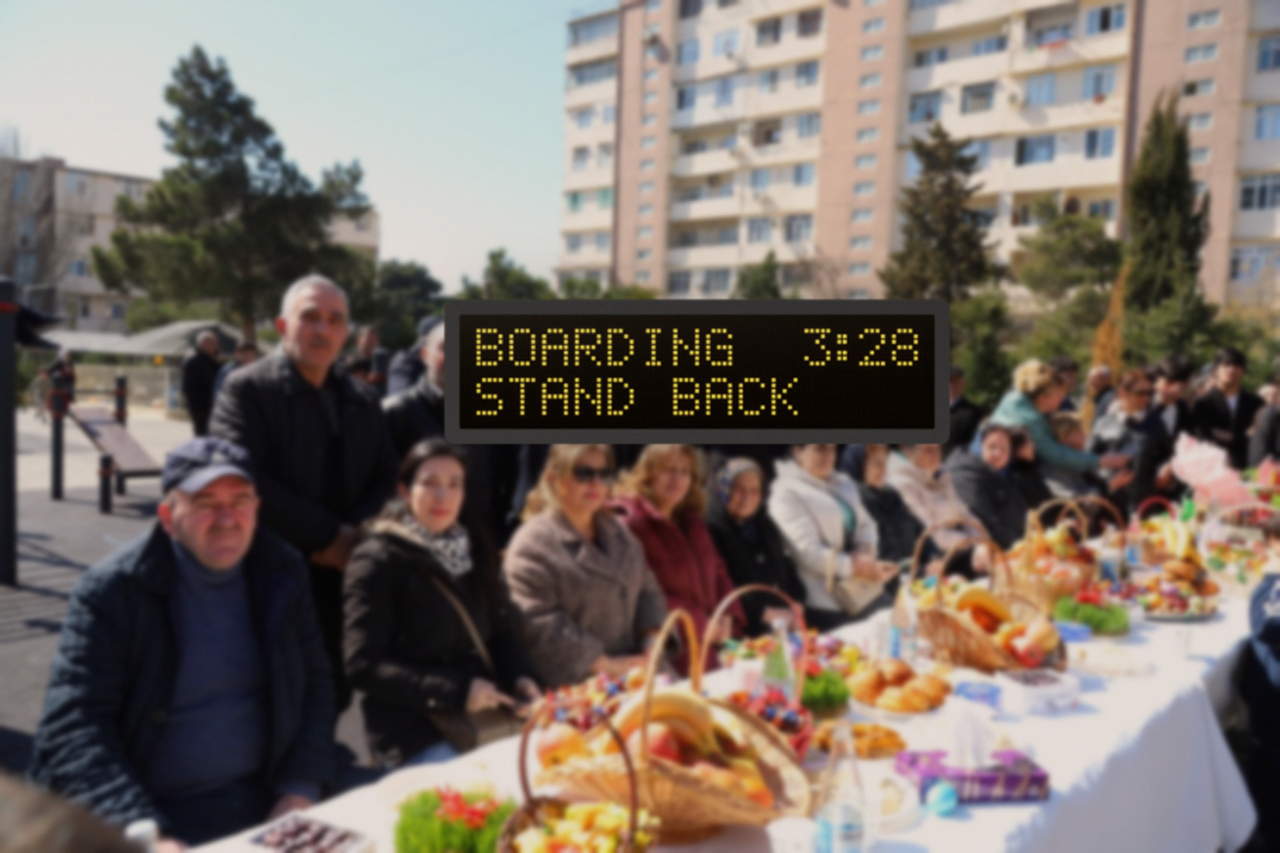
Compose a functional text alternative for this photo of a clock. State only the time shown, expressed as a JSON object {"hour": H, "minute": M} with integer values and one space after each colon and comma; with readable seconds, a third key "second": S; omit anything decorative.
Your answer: {"hour": 3, "minute": 28}
